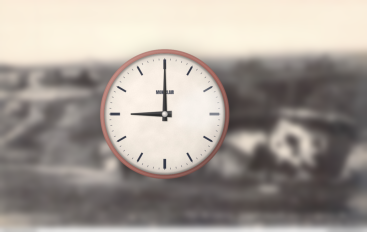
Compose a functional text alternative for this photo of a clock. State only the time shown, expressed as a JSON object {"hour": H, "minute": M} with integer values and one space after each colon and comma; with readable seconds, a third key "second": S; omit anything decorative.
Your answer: {"hour": 9, "minute": 0}
